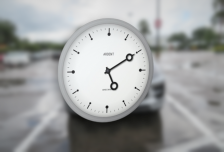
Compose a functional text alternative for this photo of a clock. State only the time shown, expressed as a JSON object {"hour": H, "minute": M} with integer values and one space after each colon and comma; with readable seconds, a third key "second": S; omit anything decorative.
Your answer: {"hour": 5, "minute": 10}
